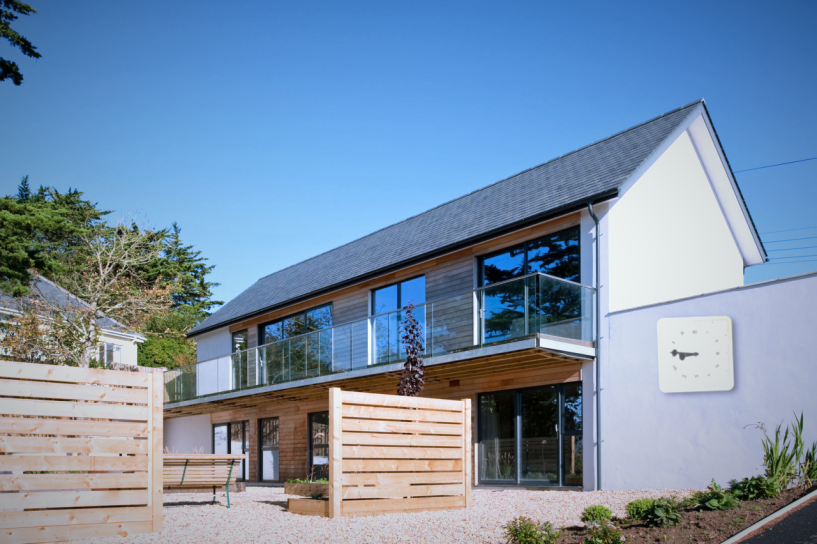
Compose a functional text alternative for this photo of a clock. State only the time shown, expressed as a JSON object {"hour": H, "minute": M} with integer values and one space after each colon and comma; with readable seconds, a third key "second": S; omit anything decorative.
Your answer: {"hour": 8, "minute": 46}
